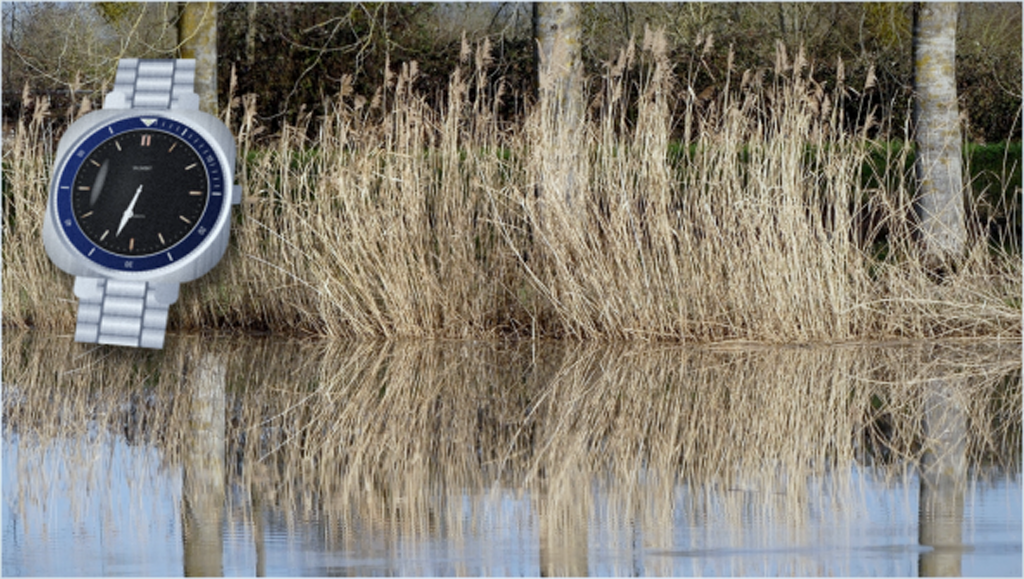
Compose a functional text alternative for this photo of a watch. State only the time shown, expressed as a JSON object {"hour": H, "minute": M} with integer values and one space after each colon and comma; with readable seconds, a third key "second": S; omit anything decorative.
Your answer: {"hour": 6, "minute": 33}
